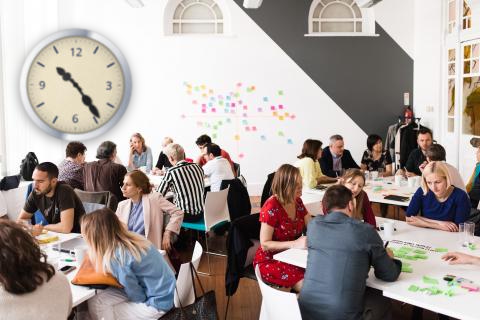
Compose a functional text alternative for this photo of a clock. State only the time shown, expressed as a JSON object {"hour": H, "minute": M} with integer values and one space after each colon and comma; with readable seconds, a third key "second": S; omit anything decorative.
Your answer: {"hour": 10, "minute": 24}
